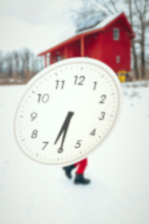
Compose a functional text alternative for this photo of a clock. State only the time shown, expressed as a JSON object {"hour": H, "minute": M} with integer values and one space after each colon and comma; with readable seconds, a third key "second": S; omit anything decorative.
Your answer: {"hour": 6, "minute": 30}
